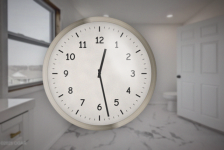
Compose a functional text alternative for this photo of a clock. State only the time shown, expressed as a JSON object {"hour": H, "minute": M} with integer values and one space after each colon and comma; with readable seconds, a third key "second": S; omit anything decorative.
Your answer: {"hour": 12, "minute": 28}
